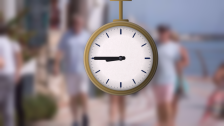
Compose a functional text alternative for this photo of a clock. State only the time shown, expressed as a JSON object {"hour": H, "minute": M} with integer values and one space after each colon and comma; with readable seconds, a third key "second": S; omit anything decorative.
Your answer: {"hour": 8, "minute": 45}
